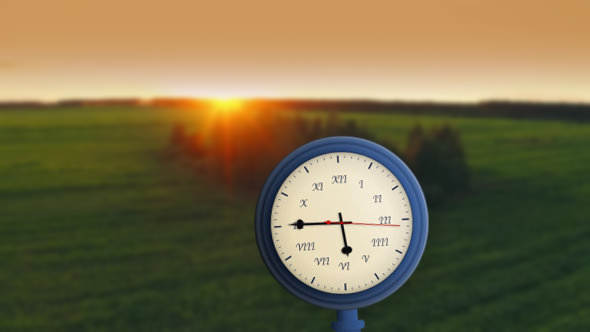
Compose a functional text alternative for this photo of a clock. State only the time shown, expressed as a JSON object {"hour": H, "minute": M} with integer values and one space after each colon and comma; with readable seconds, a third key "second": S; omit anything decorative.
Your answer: {"hour": 5, "minute": 45, "second": 16}
